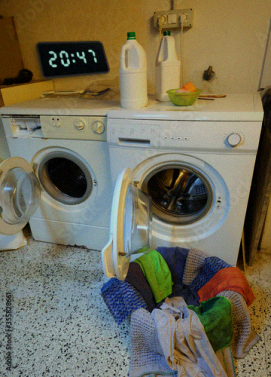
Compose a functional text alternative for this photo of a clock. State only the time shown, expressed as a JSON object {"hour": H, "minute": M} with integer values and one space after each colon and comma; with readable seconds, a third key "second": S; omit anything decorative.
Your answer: {"hour": 20, "minute": 47}
